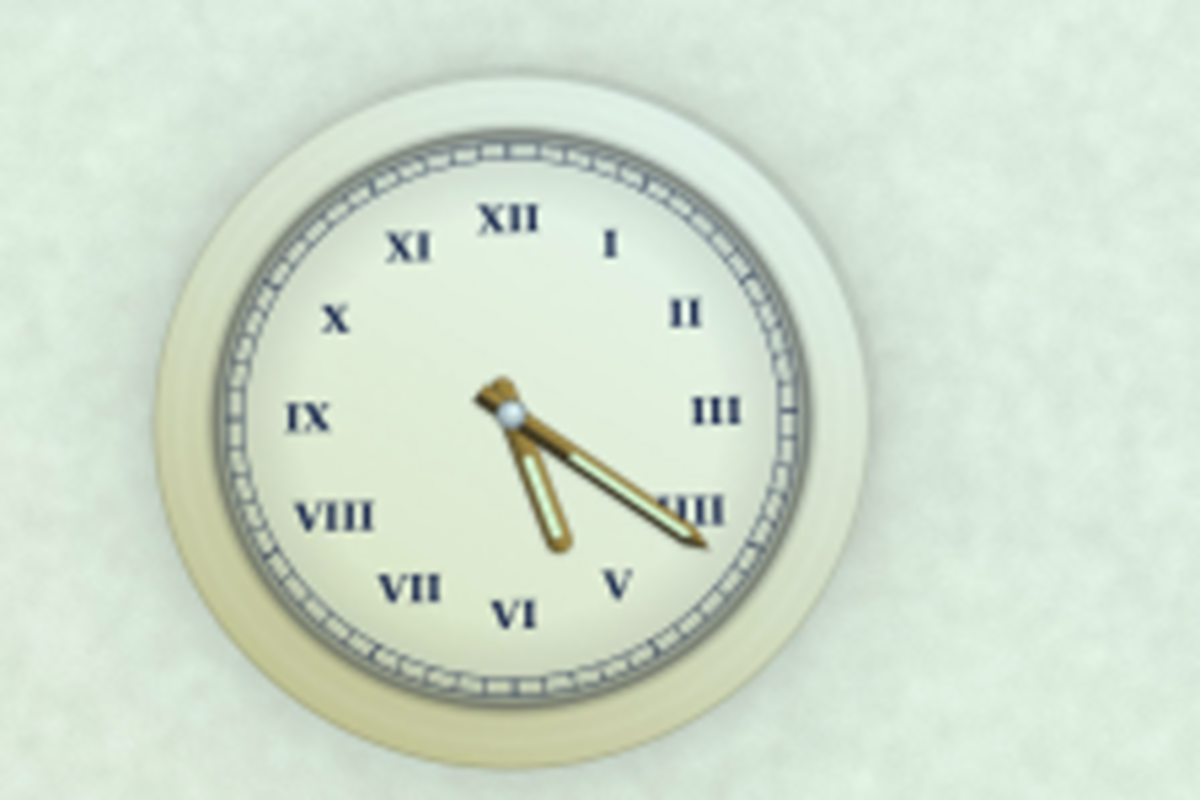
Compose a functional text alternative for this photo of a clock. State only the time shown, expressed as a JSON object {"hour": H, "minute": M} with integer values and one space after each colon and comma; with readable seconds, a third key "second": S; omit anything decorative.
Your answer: {"hour": 5, "minute": 21}
